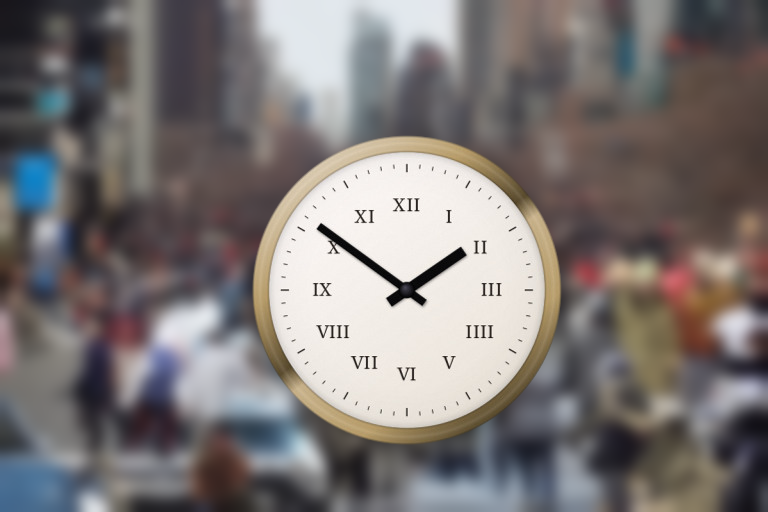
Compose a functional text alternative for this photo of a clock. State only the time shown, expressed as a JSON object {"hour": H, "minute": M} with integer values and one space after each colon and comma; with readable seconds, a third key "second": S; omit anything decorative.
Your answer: {"hour": 1, "minute": 51}
